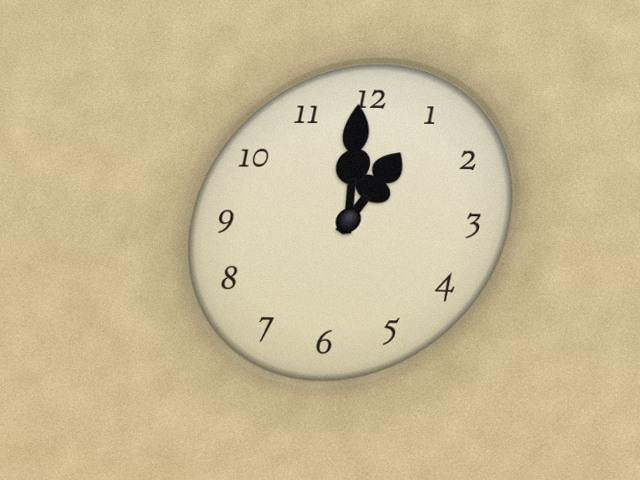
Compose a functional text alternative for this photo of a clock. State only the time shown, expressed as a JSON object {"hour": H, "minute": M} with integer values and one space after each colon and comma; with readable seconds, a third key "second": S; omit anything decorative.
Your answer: {"hour": 12, "minute": 59}
